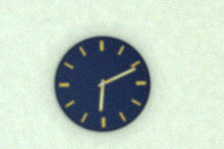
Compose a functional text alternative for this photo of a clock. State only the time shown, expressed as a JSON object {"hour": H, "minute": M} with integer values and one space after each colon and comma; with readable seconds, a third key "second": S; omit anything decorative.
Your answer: {"hour": 6, "minute": 11}
